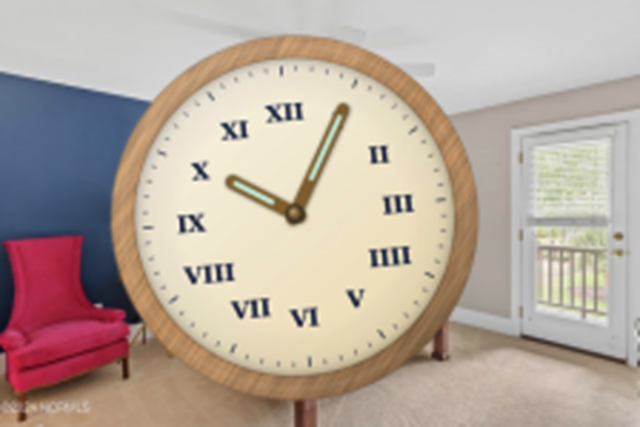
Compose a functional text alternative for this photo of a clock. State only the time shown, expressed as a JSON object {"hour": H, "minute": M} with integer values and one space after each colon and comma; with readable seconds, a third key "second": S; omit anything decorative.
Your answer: {"hour": 10, "minute": 5}
